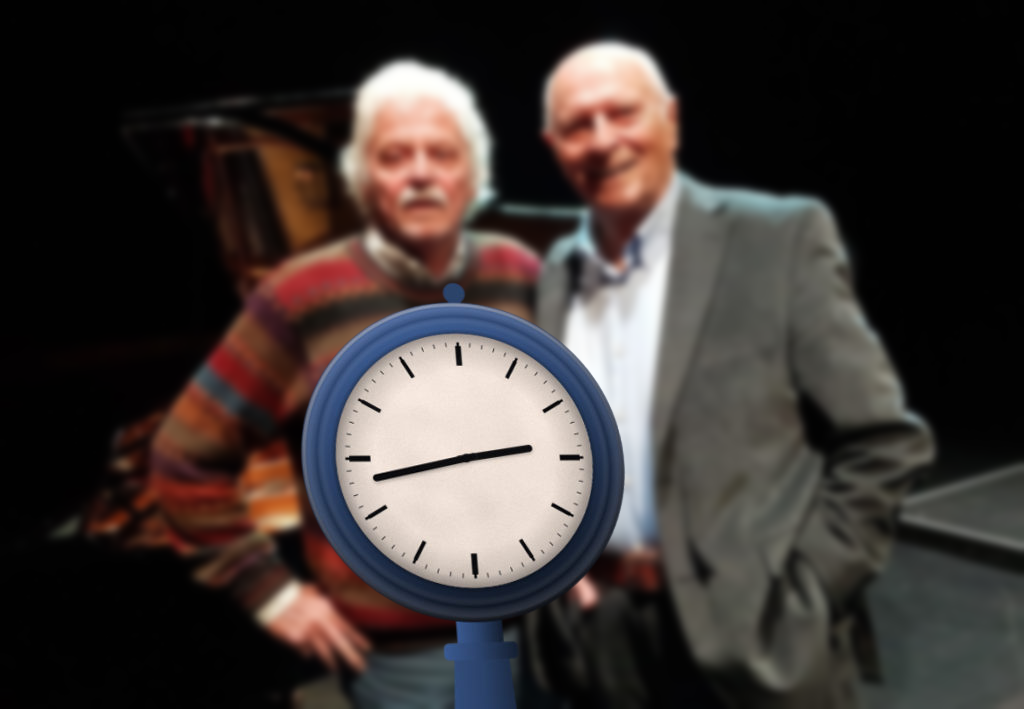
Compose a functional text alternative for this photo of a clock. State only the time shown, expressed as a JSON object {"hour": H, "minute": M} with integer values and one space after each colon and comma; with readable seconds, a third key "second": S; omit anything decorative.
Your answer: {"hour": 2, "minute": 43}
